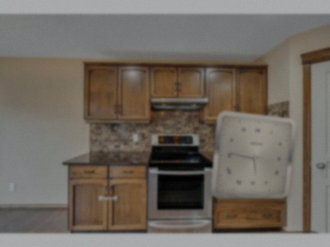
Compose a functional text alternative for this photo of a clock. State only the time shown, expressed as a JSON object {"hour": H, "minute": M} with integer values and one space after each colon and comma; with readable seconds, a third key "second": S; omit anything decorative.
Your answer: {"hour": 5, "minute": 46}
